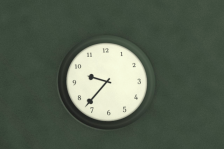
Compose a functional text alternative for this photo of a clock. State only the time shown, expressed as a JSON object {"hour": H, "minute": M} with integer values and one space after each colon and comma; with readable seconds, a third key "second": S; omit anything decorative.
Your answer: {"hour": 9, "minute": 37}
